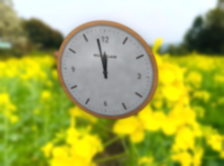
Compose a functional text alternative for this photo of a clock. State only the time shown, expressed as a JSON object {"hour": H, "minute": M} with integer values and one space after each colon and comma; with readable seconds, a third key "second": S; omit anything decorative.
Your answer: {"hour": 11, "minute": 58}
